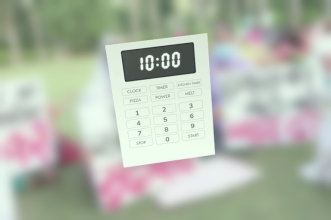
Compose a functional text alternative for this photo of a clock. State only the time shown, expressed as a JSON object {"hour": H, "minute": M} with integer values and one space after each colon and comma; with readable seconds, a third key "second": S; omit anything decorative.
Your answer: {"hour": 10, "minute": 0}
